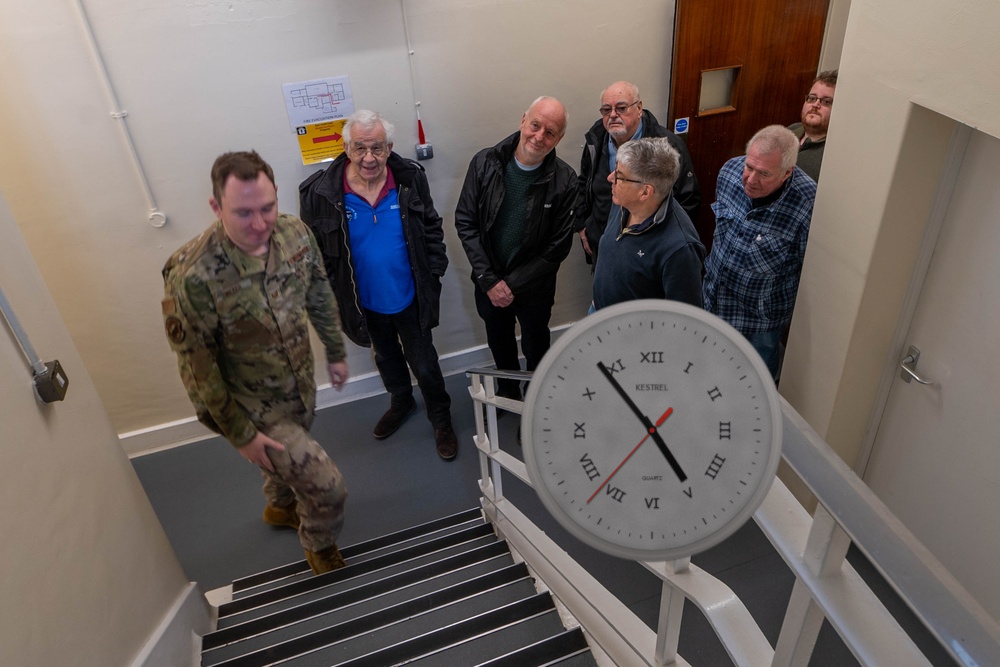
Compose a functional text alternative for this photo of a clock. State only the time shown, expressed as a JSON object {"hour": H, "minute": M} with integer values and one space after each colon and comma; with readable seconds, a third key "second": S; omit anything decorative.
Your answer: {"hour": 4, "minute": 53, "second": 37}
